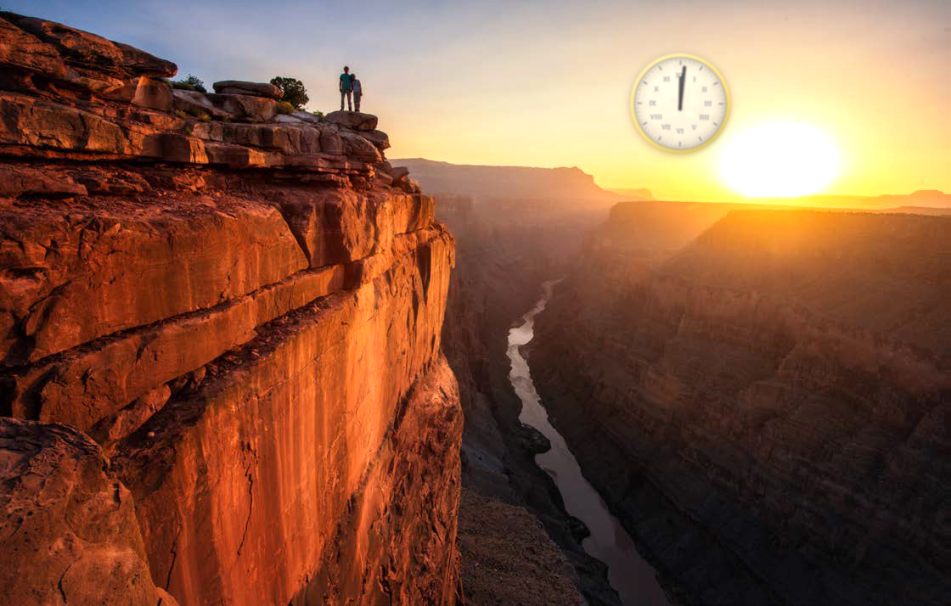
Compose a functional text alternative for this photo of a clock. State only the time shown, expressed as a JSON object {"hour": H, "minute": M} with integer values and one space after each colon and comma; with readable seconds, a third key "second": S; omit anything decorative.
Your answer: {"hour": 12, "minute": 1}
